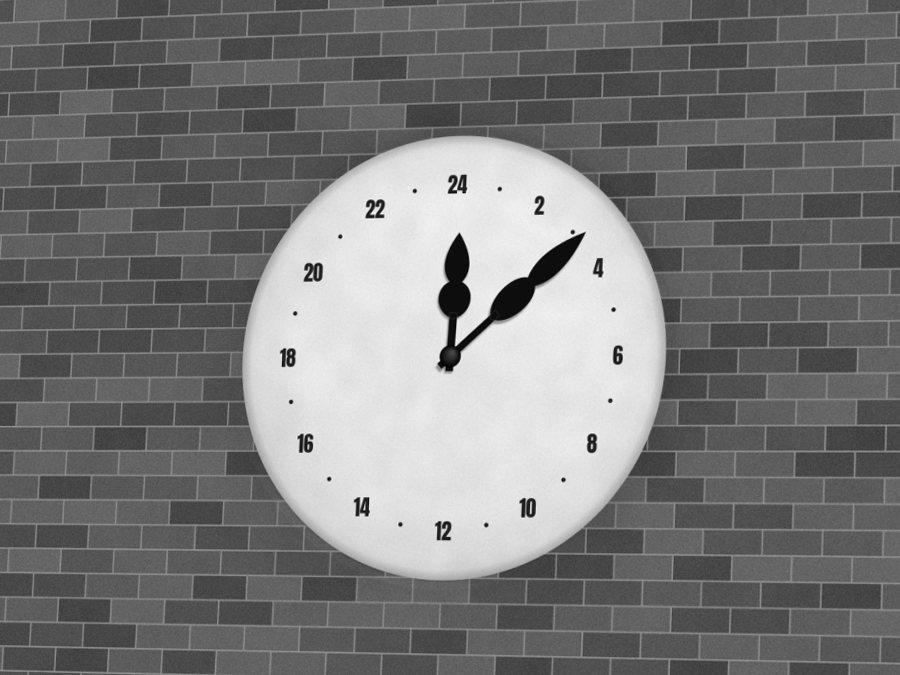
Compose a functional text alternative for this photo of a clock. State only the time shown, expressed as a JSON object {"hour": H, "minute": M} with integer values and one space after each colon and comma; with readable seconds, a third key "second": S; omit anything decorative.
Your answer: {"hour": 0, "minute": 8}
